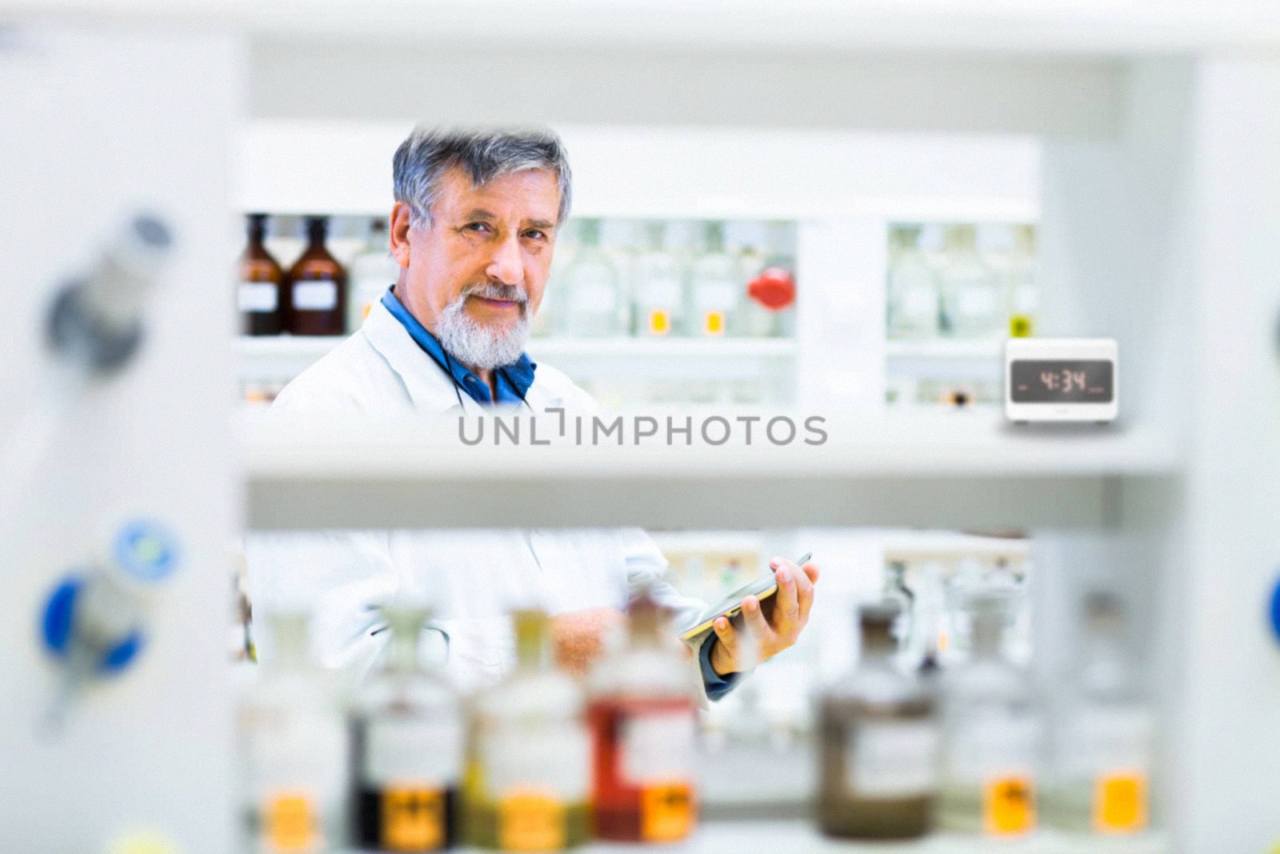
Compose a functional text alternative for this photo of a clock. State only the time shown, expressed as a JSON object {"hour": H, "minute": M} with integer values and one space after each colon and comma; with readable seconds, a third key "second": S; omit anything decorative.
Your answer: {"hour": 4, "minute": 34}
